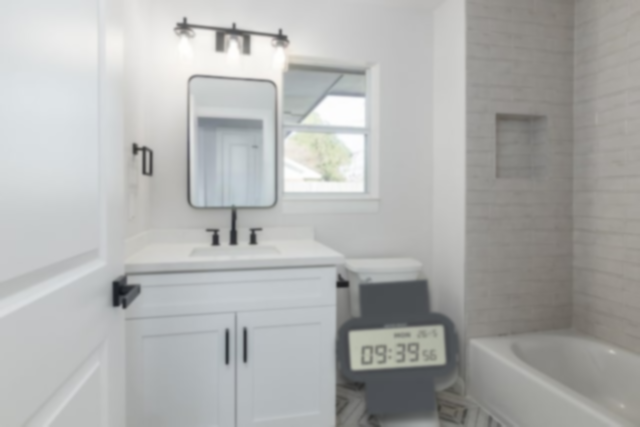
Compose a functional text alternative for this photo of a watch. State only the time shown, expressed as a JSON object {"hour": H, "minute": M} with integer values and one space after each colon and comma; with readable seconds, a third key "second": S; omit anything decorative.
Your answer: {"hour": 9, "minute": 39}
